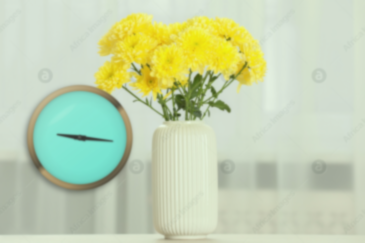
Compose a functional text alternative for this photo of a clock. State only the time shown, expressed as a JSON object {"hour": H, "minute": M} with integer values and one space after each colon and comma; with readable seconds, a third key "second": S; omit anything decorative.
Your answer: {"hour": 9, "minute": 16}
